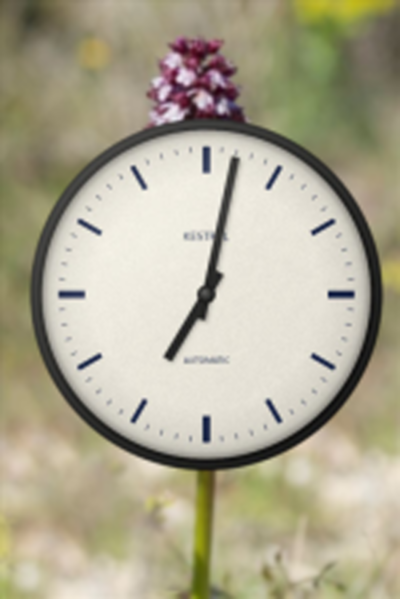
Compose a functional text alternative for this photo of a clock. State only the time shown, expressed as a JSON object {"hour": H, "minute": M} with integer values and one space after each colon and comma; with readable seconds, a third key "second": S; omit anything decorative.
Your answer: {"hour": 7, "minute": 2}
